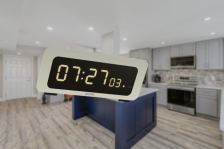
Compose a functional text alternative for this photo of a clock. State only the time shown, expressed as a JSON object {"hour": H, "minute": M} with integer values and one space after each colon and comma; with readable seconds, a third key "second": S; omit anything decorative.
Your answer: {"hour": 7, "minute": 27, "second": 3}
